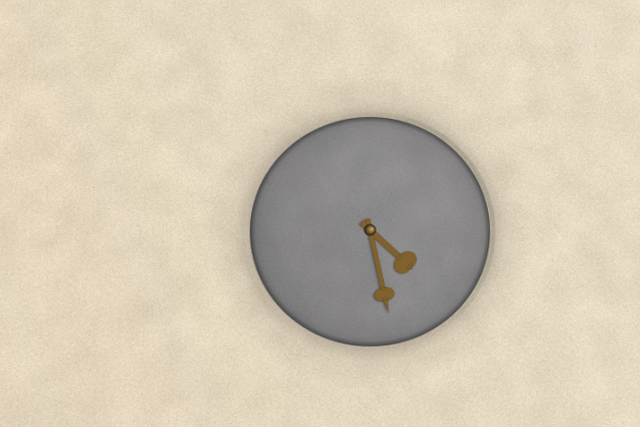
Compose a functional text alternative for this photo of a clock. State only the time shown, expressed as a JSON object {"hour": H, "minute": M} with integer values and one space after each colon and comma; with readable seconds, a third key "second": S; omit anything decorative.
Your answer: {"hour": 4, "minute": 28}
